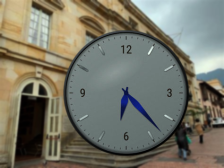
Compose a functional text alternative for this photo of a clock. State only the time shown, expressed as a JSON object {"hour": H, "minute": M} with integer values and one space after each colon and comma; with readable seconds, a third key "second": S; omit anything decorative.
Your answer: {"hour": 6, "minute": 23}
